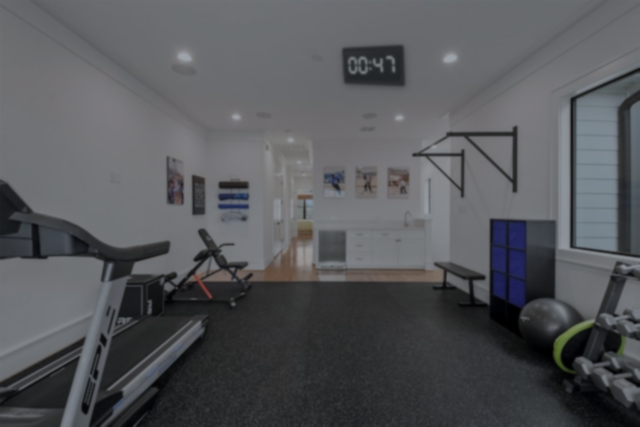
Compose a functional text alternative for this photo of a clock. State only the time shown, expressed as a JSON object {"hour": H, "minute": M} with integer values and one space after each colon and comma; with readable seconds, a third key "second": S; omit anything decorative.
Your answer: {"hour": 0, "minute": 47}
